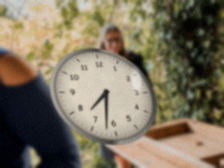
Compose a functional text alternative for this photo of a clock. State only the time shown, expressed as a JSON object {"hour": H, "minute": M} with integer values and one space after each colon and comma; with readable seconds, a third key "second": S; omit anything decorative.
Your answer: {"hour": 7, "minute": 32}
